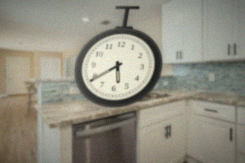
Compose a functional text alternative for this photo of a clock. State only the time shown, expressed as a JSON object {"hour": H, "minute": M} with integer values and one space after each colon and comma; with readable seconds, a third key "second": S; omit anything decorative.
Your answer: {"hour": 5, "minute": 39}
